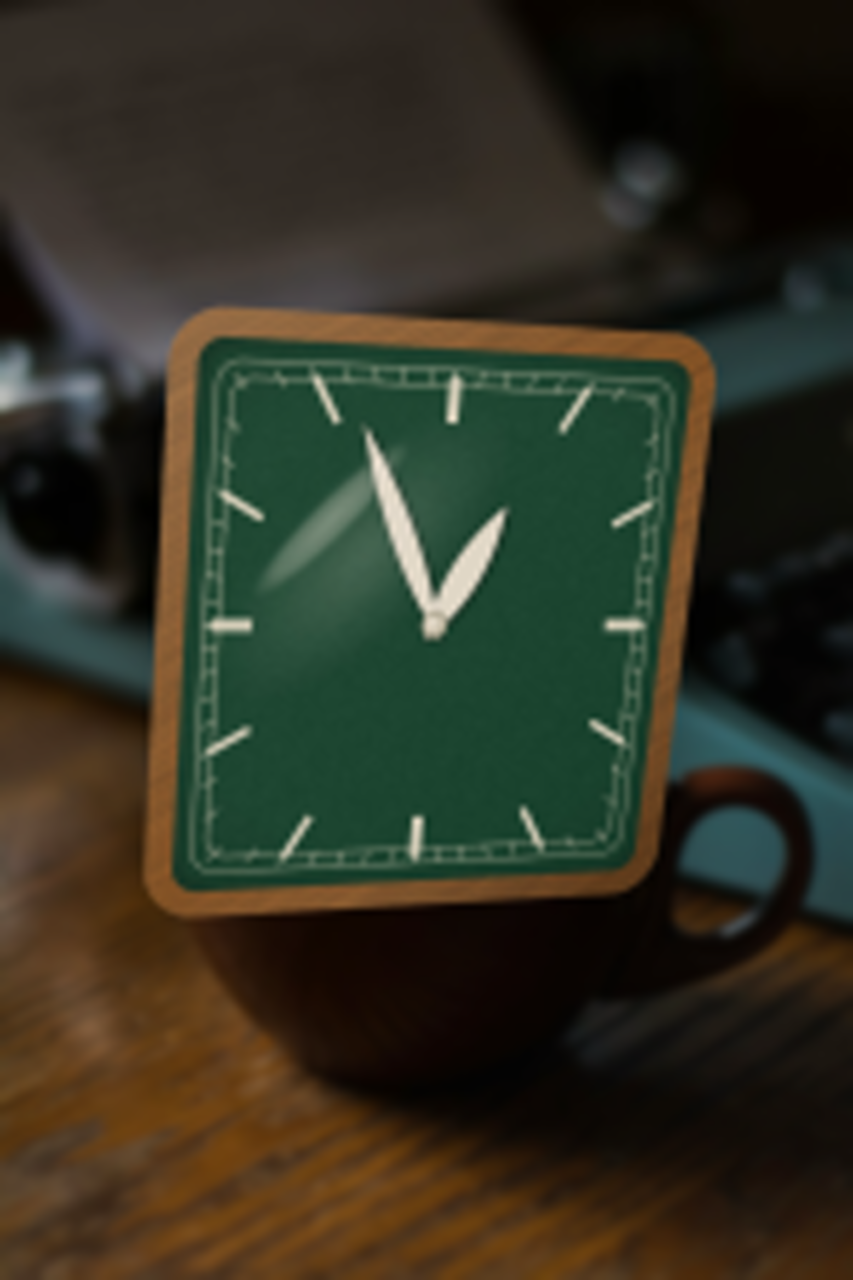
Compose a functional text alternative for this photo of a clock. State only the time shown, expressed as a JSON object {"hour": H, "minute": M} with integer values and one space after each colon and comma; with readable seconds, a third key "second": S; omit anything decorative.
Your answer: {"hour": 12, "minute": 56}
